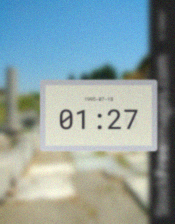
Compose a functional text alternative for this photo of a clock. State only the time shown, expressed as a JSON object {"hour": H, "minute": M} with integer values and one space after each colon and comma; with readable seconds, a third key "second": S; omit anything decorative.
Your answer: {"hour": 1, "minute": 27}
